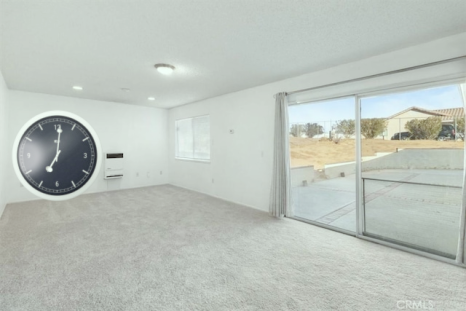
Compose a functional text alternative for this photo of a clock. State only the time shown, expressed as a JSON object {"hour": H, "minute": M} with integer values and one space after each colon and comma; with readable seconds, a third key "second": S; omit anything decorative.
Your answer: {"hour": 7, "minute": 1}
